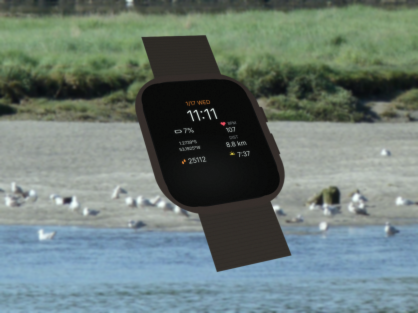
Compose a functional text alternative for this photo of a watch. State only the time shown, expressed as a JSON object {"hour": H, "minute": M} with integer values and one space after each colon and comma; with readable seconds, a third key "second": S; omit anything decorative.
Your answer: {"hour": 11, "minute": 11}
